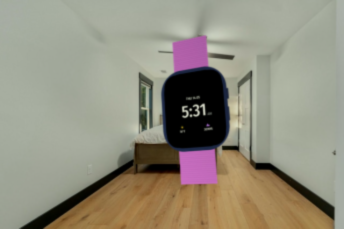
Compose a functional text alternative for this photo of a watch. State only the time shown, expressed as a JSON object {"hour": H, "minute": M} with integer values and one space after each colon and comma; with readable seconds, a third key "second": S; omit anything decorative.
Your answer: {"hour": 5, "minute": 31}
